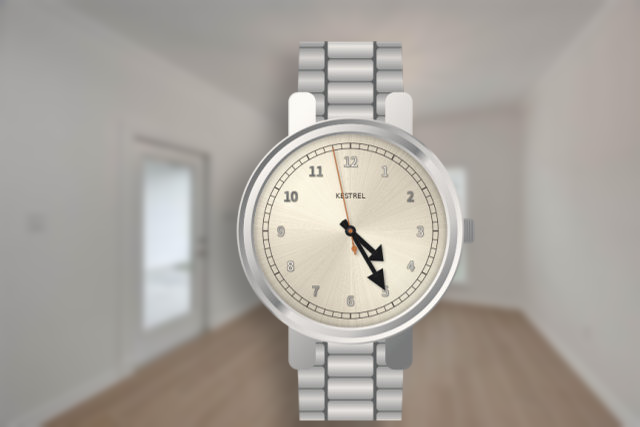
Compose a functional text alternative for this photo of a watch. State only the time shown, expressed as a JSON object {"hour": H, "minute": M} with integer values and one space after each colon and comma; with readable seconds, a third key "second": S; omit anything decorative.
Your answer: {"hour": 4, "minute": 24, "second": 58}
